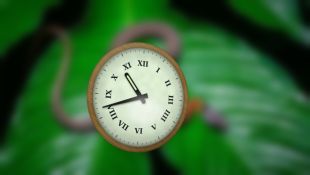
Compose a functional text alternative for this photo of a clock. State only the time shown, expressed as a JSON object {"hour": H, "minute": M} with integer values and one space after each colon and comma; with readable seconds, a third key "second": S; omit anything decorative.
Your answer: {"hour": 10, "minute": 42}
